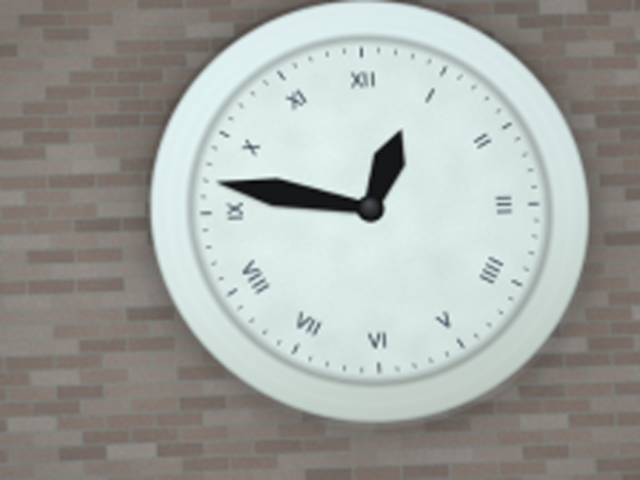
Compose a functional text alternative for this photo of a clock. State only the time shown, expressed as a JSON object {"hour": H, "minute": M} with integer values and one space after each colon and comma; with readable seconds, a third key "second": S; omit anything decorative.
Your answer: {"hour": 12, "minute": 47}
